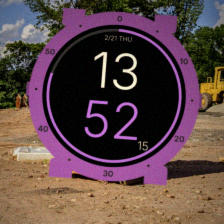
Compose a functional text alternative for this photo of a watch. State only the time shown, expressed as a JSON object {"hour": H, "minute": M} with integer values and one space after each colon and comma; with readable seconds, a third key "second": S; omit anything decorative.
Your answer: {"hour": 13, "minute": 52, "second": 15}
